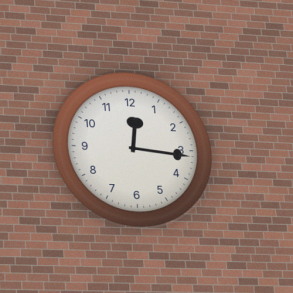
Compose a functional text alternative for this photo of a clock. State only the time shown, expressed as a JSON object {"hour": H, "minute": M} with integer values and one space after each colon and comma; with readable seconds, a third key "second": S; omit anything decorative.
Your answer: {"hour": 12, "minute": 16}
